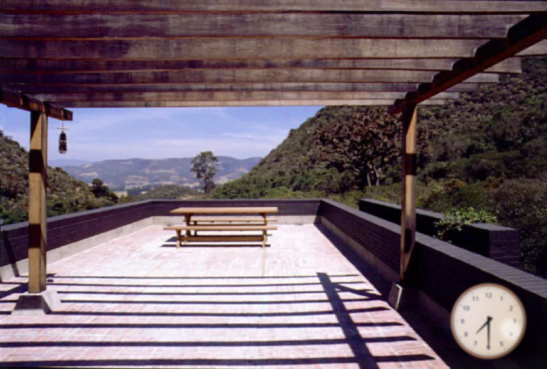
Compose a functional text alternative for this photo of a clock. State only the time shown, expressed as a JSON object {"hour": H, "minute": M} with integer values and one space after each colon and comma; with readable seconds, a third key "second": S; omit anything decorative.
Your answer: {"hour": 7, "minute": 30}
